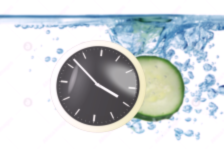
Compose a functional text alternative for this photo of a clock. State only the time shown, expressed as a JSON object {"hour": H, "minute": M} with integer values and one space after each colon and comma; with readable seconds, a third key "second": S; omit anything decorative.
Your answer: {"hour": 3, "minute": 52}
